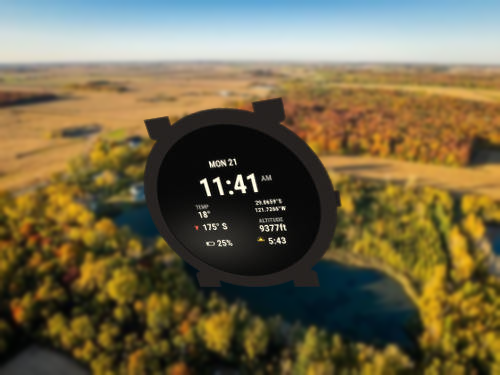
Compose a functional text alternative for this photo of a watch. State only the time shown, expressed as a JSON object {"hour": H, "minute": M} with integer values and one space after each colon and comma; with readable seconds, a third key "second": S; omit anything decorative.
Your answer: {"hour": 11, "minute": 41}
